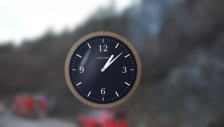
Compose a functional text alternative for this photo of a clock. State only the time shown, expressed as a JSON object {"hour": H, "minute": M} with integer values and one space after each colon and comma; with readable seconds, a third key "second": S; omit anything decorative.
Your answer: {"hour": 1, "minute": 8}
